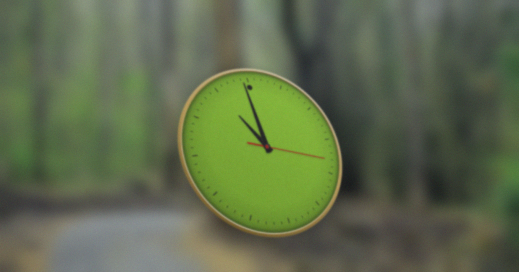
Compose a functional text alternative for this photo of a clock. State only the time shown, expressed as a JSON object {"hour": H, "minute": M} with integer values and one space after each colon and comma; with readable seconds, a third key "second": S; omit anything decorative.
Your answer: {"hour": 10, "minute": 59, "second": 18}
